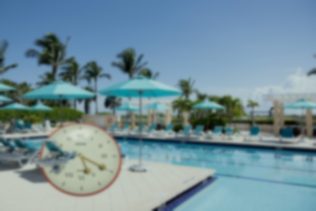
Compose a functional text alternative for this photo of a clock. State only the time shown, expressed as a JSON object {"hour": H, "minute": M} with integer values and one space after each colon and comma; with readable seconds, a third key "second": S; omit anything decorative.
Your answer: {"hour": 5, "minute": 20}
